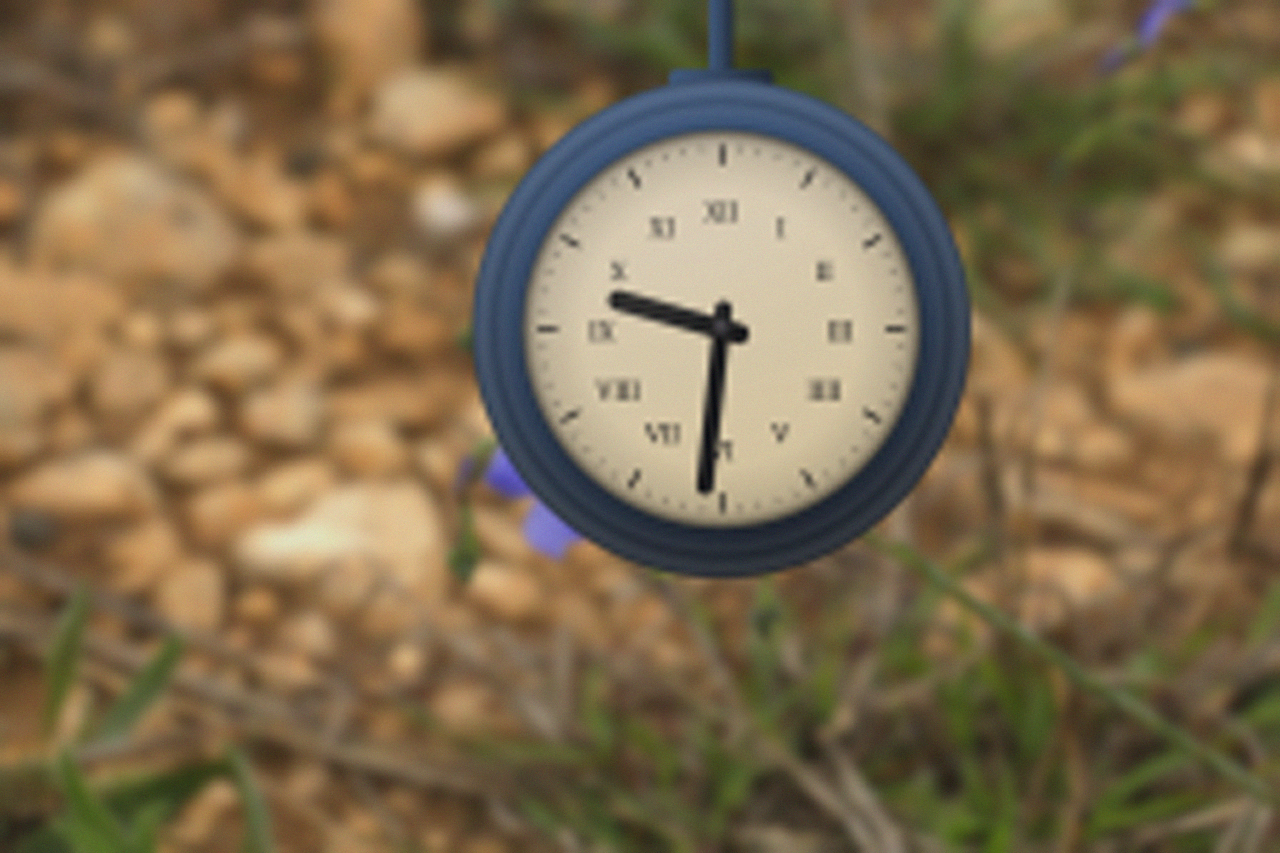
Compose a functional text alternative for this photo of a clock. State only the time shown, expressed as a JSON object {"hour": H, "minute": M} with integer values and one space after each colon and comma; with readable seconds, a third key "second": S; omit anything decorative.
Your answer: {"hour": 9, "minute": 31}
